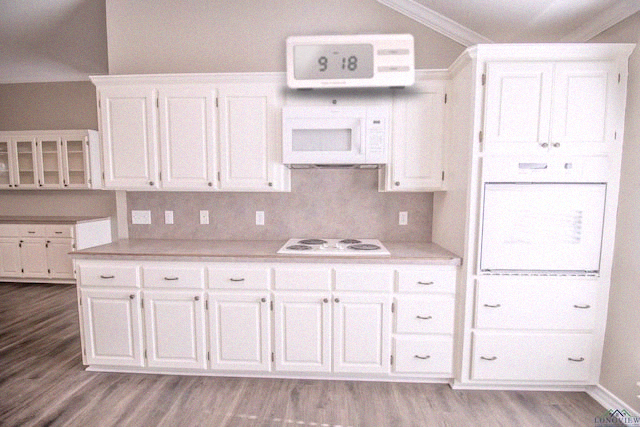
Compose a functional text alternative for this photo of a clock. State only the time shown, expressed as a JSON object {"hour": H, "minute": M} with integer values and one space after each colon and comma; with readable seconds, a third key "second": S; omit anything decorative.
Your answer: {"hour": 9, "minute": 18}
